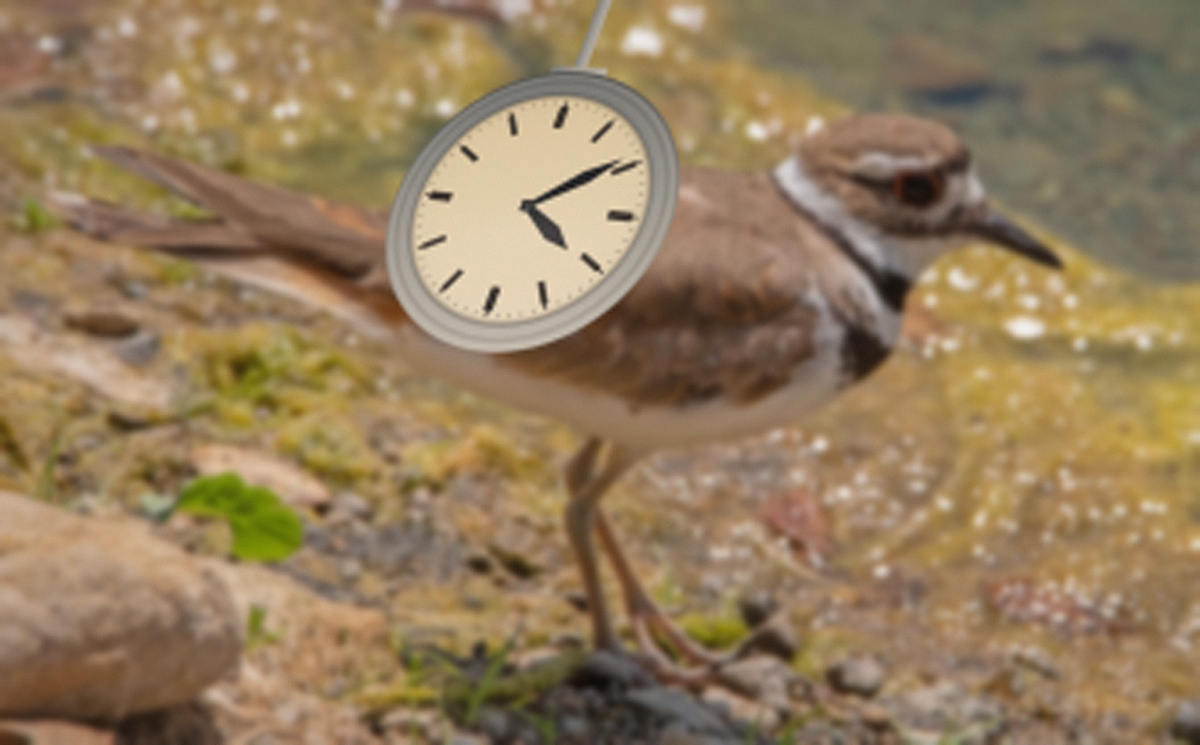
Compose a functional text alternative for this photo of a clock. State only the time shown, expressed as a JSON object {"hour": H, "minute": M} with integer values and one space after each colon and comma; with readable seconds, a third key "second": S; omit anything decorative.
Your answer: {"hour": 4, "minute": 9}
